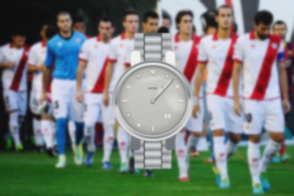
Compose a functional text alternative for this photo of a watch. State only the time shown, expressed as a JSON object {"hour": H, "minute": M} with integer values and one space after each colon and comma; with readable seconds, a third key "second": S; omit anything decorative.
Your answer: {"hour": 1, "minute": 7}
